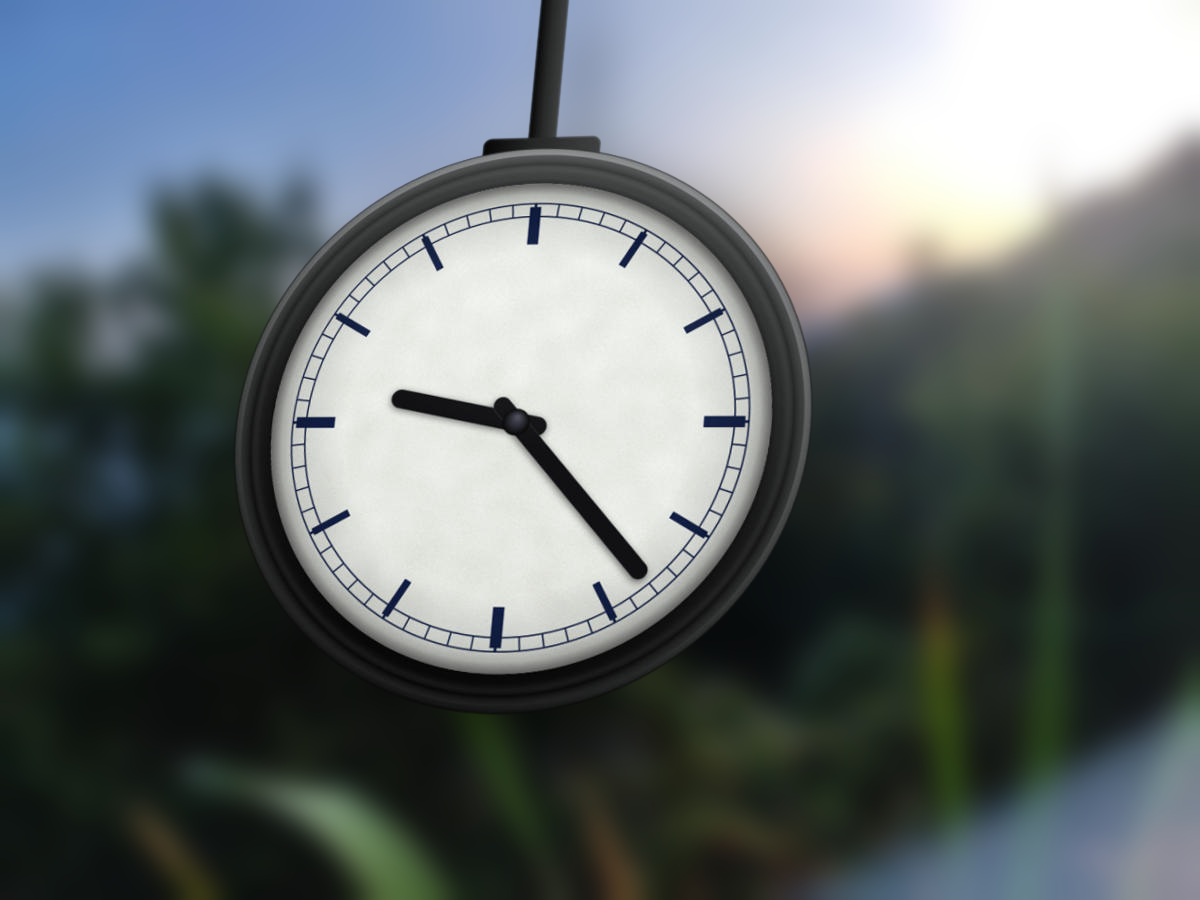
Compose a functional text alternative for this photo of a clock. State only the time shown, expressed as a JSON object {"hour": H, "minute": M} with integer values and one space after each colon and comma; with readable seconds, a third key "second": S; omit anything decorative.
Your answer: {"hour": 9, "minute": 23}
